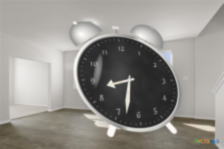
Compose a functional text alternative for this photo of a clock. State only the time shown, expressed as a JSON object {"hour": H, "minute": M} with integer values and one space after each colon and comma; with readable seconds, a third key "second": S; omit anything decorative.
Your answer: {"hour": 8, "minute": 33}
